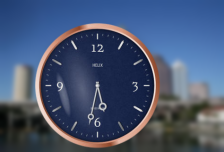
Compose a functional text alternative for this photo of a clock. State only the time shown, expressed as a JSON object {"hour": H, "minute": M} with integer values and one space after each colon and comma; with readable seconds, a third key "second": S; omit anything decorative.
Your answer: {"hour": 5, "minute": 32}
